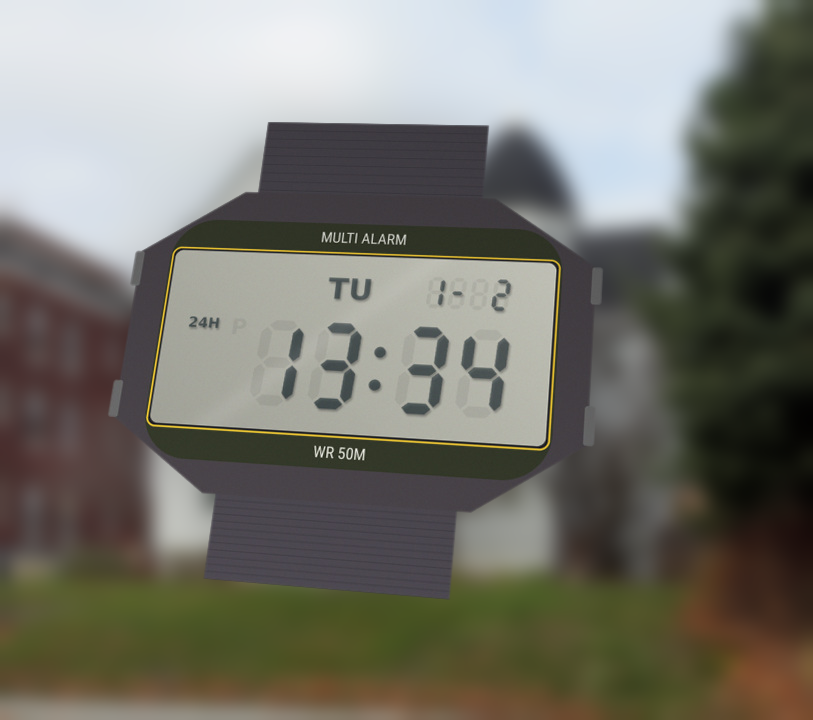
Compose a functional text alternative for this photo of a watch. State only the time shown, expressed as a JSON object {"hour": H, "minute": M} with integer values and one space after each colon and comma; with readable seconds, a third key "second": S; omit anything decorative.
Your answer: {"hour": 13, "minute": 34}
